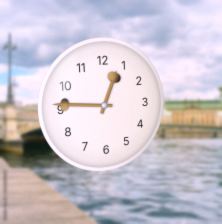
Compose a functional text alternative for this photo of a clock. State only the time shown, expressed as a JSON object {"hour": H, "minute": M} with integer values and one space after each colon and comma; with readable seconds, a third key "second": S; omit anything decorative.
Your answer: {"hour": 12, "minute": 46}
